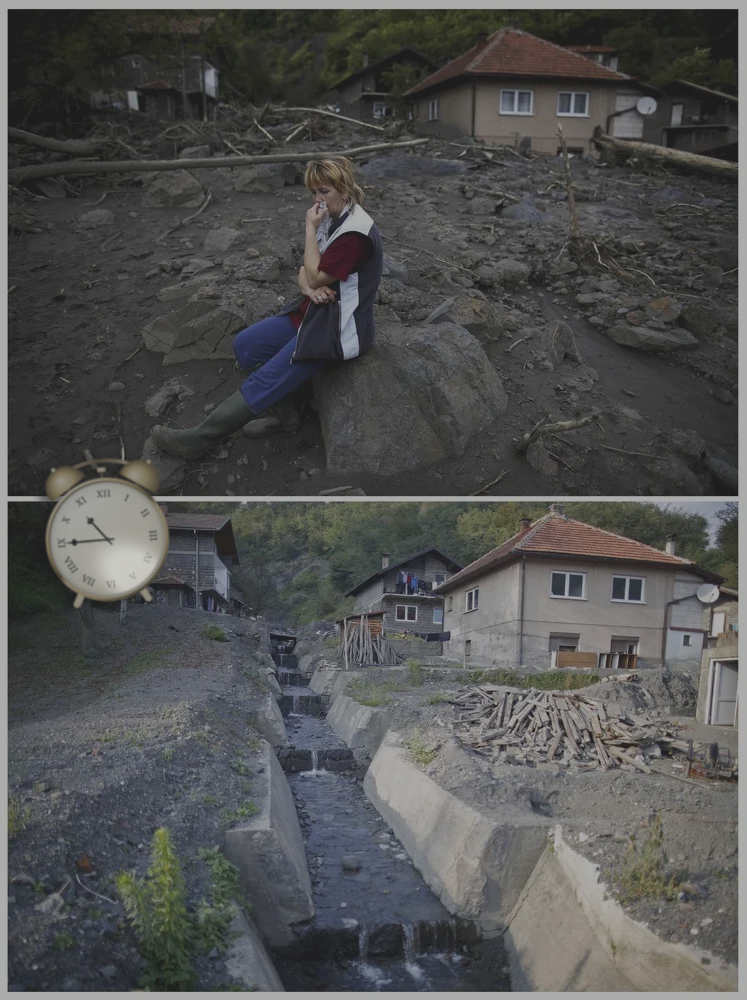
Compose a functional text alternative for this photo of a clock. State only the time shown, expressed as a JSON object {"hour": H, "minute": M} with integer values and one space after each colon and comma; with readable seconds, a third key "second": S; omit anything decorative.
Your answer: {"hour": 10, "minute": 45}
